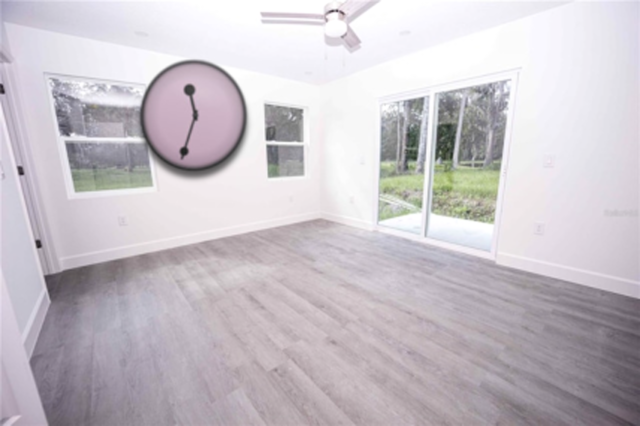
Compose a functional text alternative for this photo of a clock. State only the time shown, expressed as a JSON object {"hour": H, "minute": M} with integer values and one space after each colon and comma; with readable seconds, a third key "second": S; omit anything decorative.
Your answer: {"hour": 11, "minute": 33}
